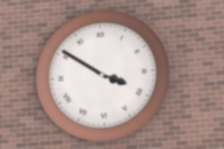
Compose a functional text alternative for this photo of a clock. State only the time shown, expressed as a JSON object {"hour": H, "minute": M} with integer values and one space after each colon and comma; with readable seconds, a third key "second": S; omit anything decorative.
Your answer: {"hour": 3, "minute": 51}
